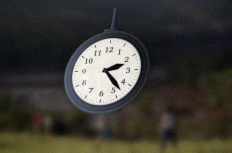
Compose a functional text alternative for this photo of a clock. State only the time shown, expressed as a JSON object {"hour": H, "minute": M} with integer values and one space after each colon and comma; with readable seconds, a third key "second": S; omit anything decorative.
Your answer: {"hour": 2, "minute": 23}
